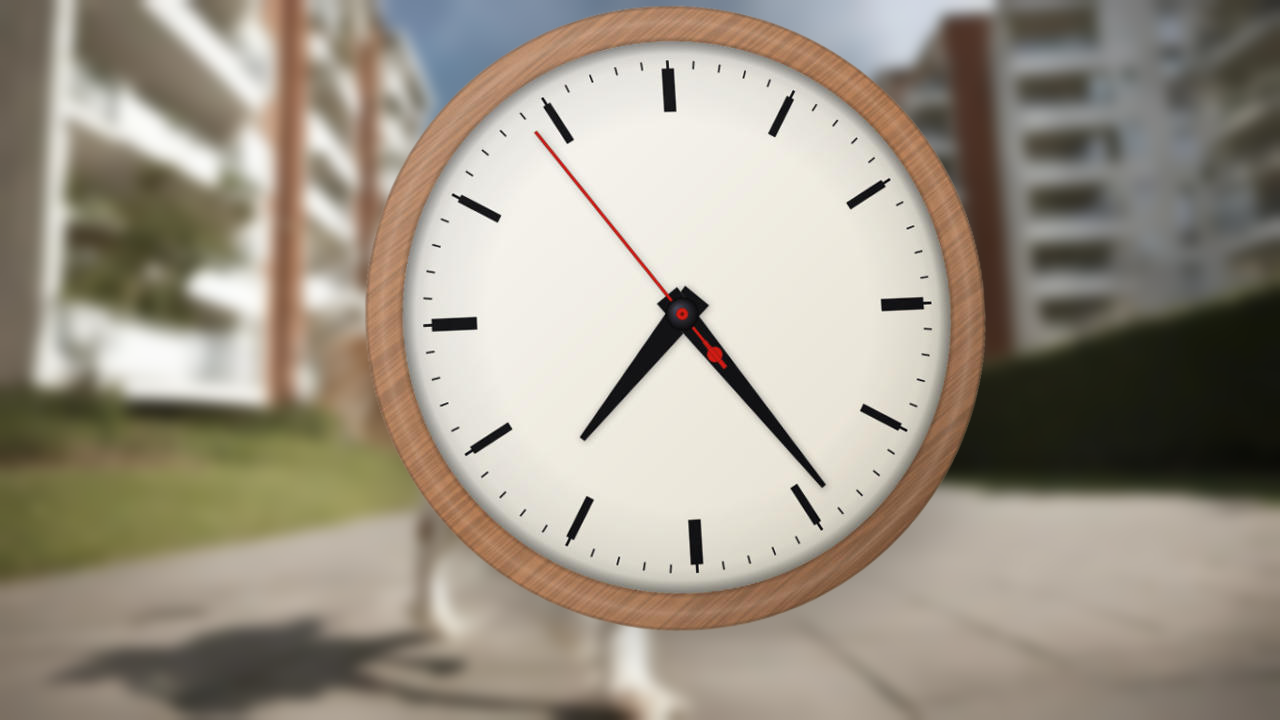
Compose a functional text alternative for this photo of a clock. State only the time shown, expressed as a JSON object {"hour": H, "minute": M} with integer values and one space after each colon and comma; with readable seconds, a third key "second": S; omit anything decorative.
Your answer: {"hour": 7, "minute": 23, "second": 54}
